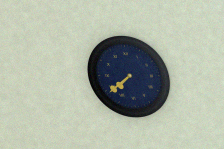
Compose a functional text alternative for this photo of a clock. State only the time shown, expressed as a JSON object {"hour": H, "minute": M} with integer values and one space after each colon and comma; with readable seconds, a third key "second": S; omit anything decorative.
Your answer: {"hour": 7, "minute": 39}
